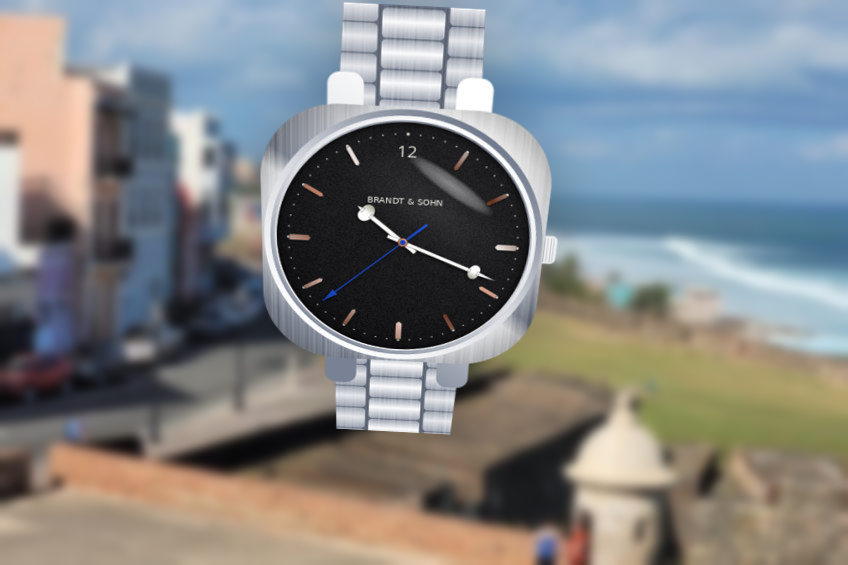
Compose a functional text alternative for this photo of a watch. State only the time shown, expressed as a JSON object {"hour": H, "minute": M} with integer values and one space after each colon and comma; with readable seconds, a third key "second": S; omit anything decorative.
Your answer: {"hour": 10, "minute": 18, "second": 38}
